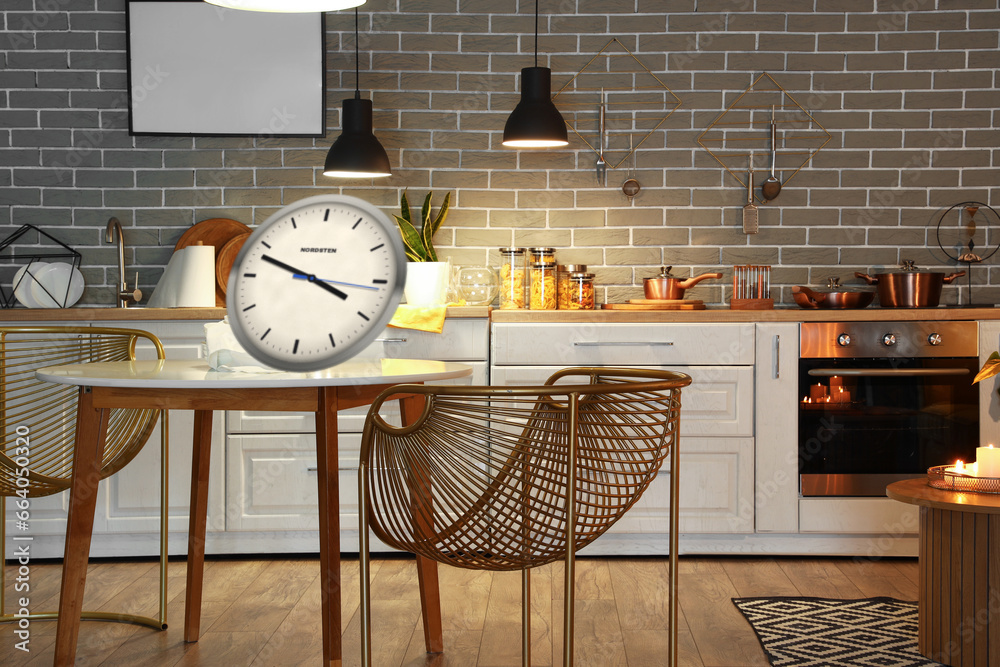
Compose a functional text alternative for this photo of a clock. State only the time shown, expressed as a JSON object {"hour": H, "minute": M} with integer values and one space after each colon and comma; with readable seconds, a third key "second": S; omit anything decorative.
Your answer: {"hour": 3, "minute": 48, "second": 16}
